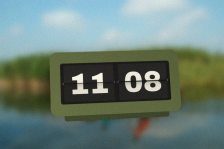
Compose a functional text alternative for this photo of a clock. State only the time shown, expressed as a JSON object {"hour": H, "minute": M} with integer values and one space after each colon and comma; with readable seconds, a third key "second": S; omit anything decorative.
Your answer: {"hour": 11, "minute": 8}
